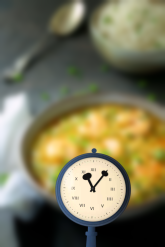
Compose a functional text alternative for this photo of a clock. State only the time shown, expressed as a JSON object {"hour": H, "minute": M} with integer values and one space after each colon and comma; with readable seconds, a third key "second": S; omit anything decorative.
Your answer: {"hour": 11, "minute": 6}
